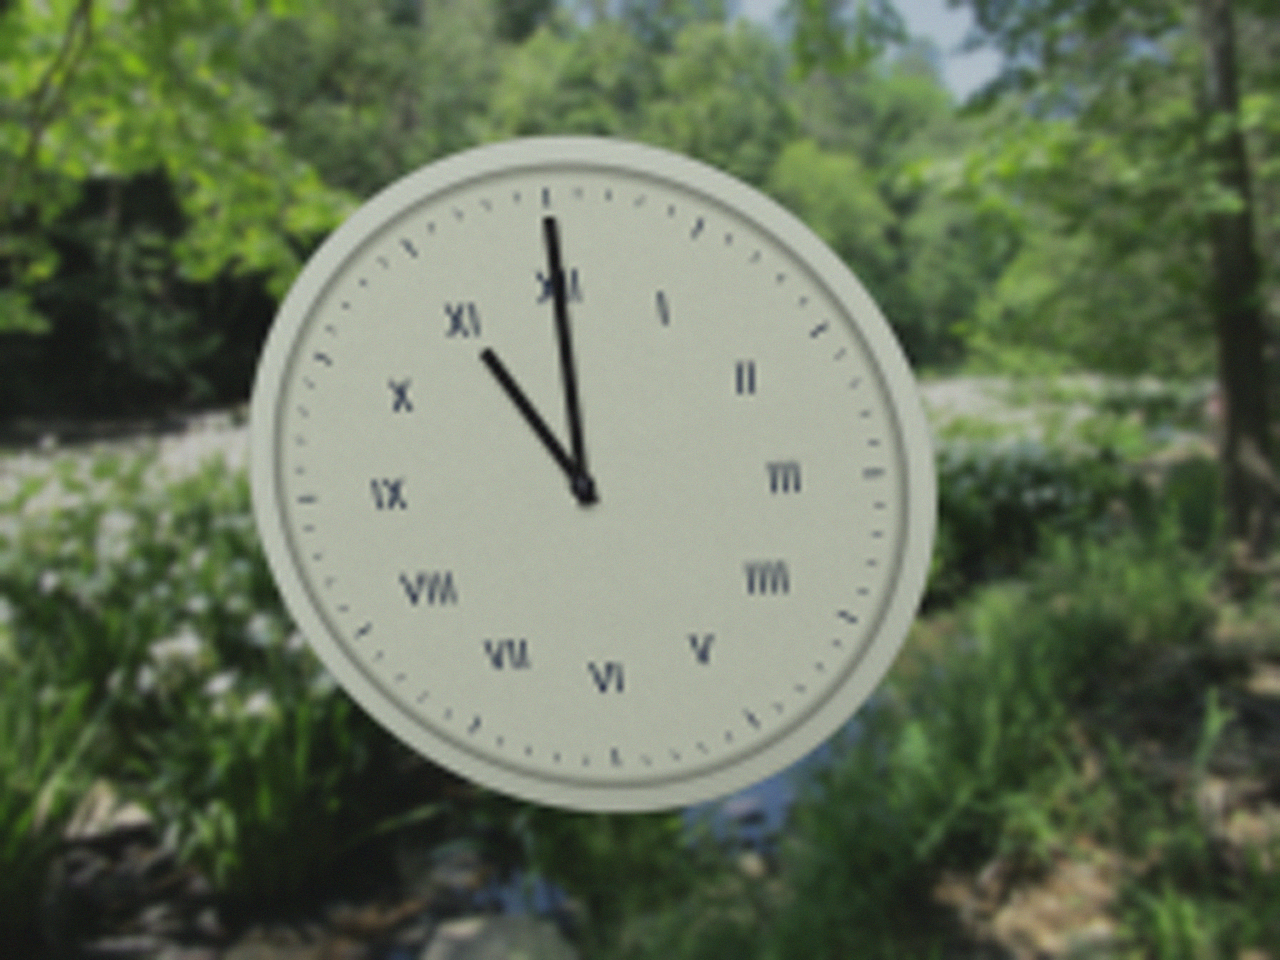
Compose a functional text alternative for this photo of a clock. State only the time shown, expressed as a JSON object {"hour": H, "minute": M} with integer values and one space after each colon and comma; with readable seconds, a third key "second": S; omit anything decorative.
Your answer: {"hour": 11, "minute": 0}
